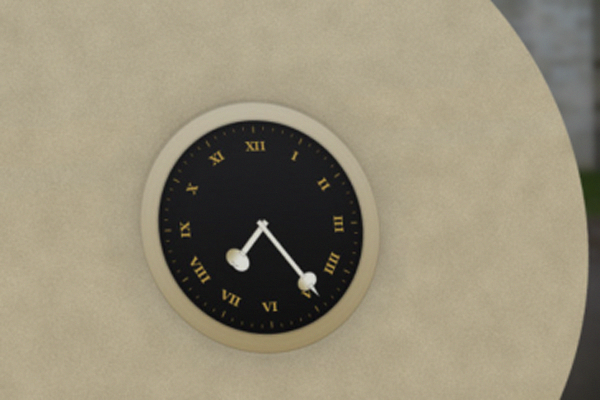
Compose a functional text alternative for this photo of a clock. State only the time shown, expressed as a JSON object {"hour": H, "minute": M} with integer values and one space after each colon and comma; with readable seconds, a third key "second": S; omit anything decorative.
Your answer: {"hour": 7, "minute": 24}
